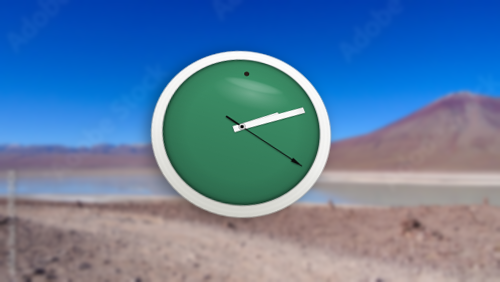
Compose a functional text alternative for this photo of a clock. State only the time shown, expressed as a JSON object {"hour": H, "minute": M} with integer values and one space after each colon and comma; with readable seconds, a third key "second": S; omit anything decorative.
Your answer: {"hour": 2, "minute": 11, "second": 20}
